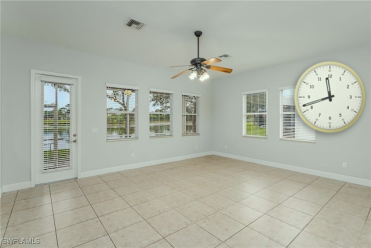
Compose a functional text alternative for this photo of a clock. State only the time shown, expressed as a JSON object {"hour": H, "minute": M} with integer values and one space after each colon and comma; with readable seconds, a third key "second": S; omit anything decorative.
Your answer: {"hour": 11, "minute": 42}
